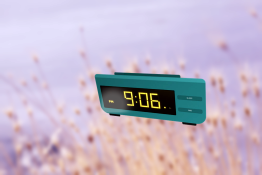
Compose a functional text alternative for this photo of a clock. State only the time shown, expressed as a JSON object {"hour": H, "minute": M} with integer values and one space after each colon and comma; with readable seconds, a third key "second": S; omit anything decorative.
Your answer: {"hour": 9, "minute": 6}
